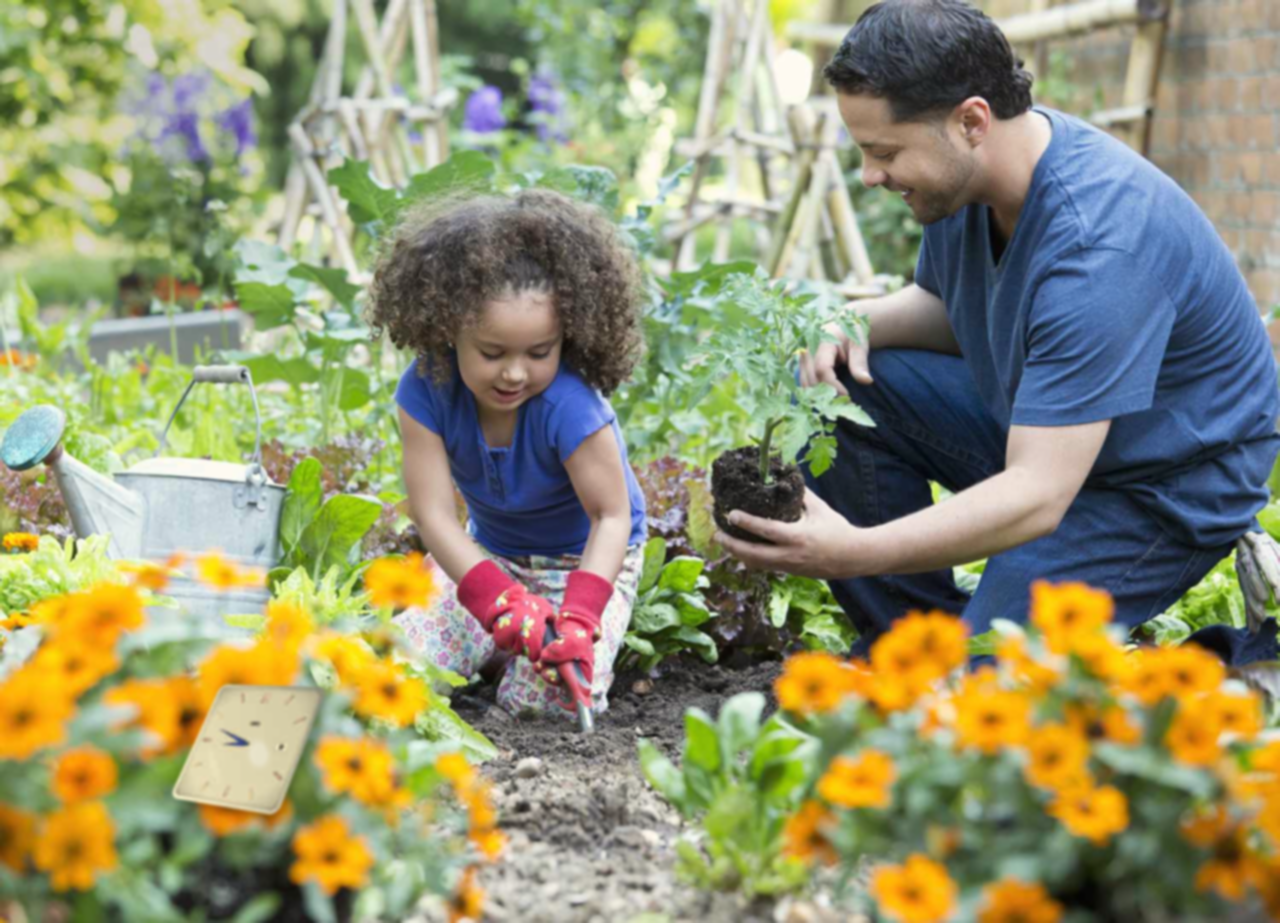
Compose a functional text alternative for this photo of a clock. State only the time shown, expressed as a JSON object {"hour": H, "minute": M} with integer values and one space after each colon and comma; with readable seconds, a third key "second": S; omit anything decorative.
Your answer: {"hour": 8, "minute": 48}
